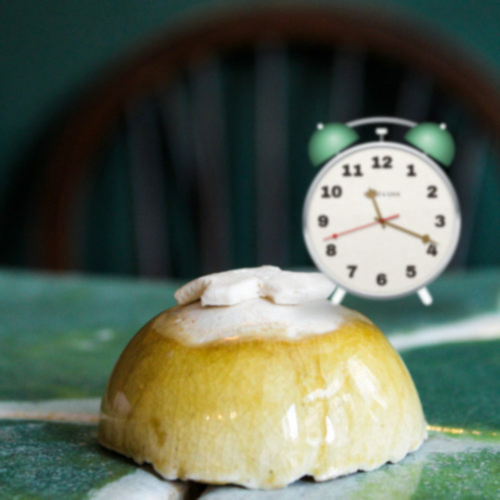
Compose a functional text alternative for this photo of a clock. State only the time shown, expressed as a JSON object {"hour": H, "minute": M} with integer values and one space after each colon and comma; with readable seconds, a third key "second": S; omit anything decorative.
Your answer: {"hour": 11, "minute": 18, "second": 42}
